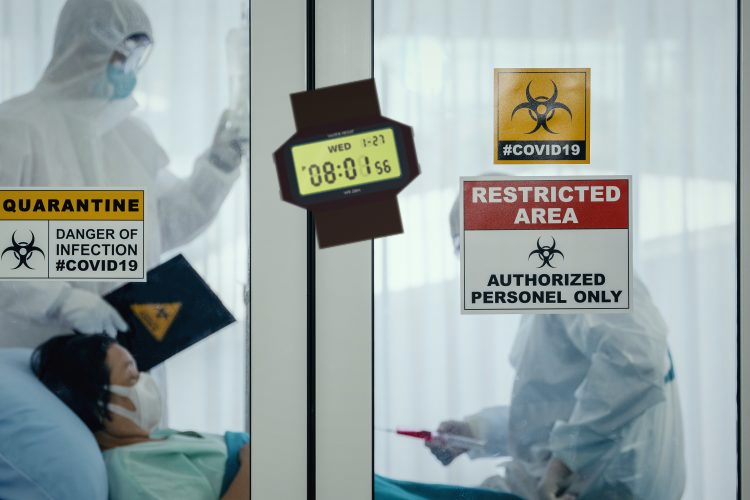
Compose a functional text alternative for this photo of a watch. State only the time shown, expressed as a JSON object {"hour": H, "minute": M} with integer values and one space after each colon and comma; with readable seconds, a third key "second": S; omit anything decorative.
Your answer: {"hour": 8, "minute": 1, "second": 56}
